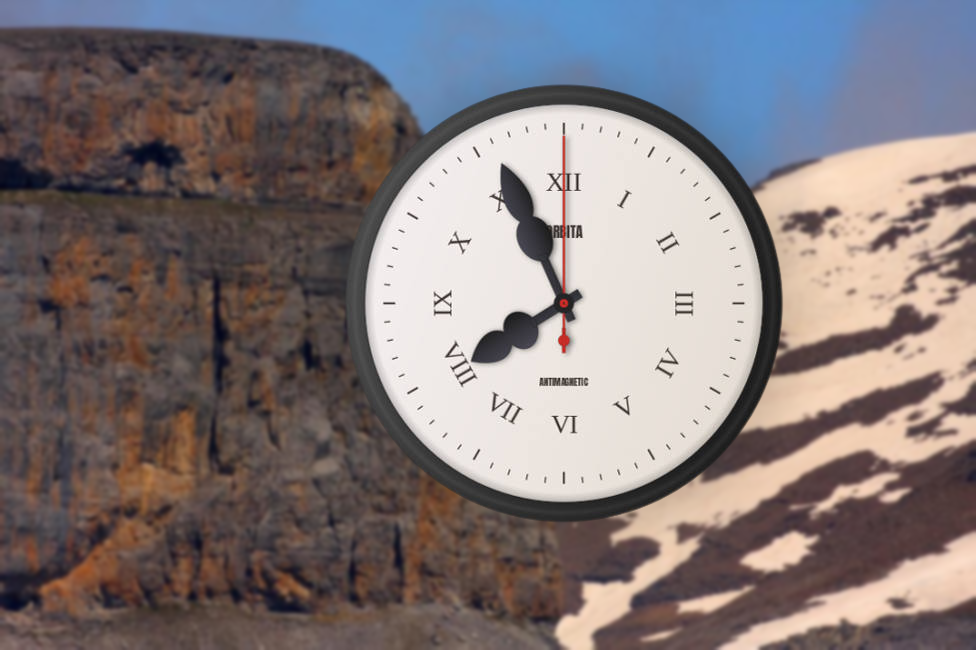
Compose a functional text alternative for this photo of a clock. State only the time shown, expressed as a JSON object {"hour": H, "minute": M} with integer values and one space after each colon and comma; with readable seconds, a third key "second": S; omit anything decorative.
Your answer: {"hour": 7, "minute": 56, "second": 0}
